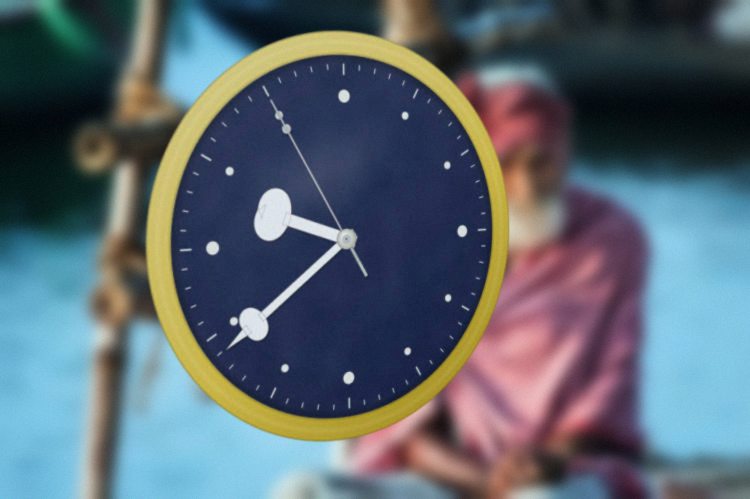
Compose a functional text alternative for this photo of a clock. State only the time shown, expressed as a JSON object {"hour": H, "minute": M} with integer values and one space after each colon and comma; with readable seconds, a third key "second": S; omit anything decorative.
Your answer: {"hour": 9, "minute": 38, "second": 55}
